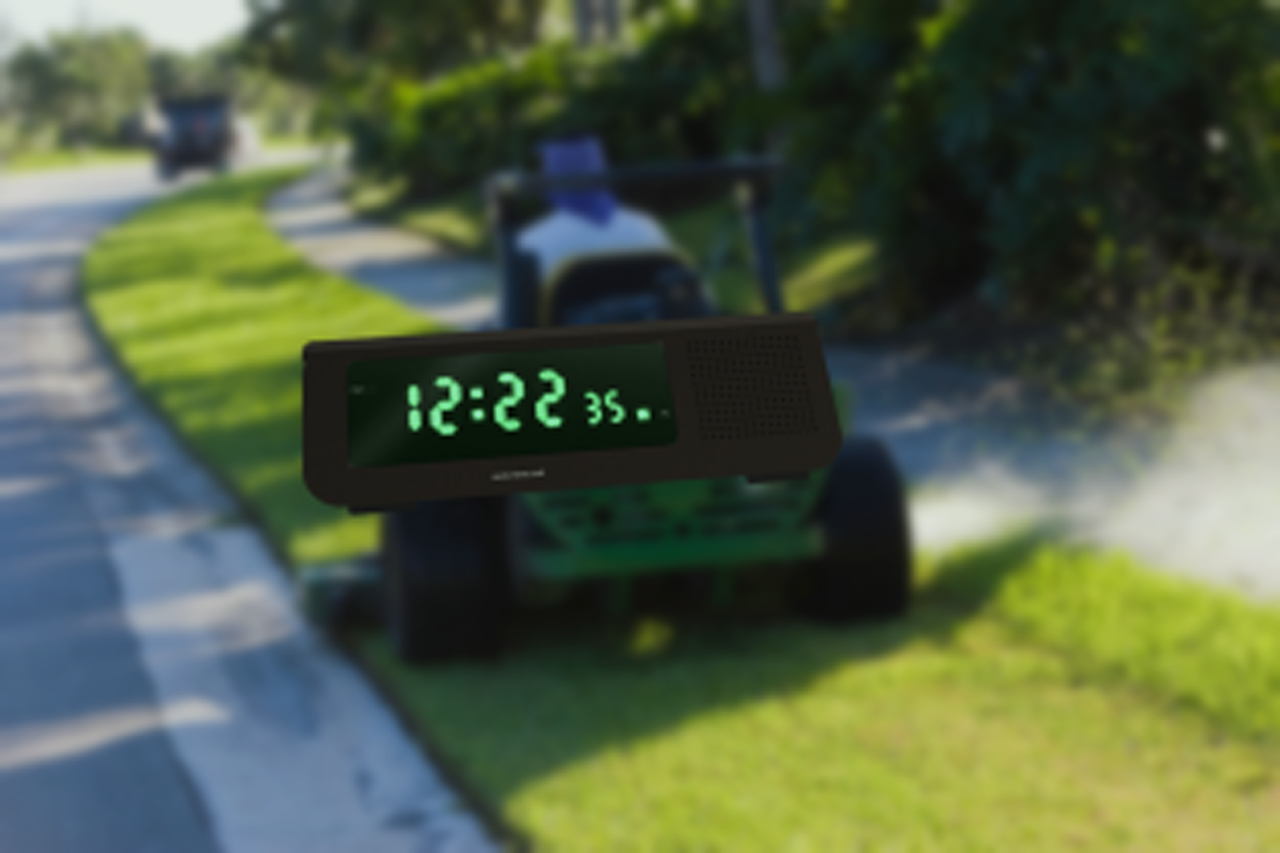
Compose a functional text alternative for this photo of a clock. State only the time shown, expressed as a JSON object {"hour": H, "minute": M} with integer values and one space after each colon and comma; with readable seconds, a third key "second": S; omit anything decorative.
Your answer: {"hour": 12, "minute": 22, "second": 35}
